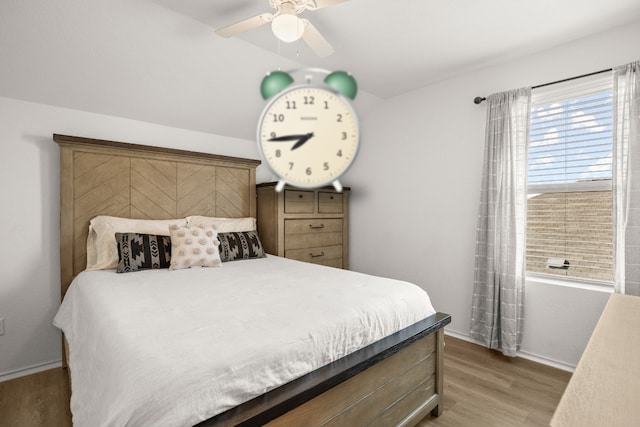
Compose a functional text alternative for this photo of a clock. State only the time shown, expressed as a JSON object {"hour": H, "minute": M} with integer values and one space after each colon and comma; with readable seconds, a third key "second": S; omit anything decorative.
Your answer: {"hour": 7, "minute": 44}
